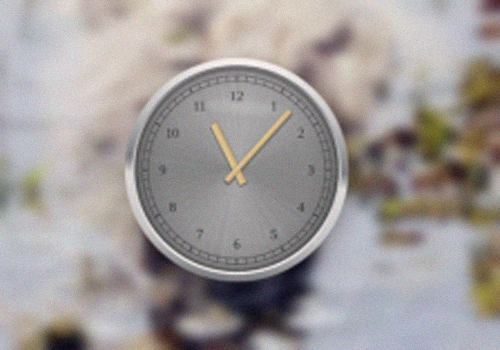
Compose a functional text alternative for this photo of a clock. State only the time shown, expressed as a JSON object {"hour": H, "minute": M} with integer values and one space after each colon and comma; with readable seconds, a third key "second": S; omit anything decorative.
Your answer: {"hour": 11, "minute": 7}
